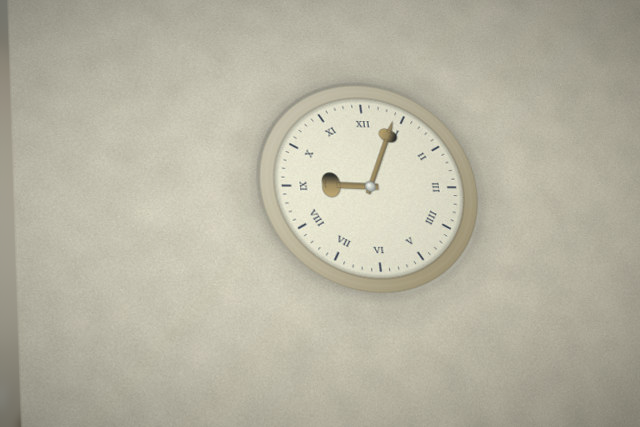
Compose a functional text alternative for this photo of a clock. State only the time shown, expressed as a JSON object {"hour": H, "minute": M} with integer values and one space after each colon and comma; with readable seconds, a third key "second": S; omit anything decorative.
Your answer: {"hour": 9, "minute": 4}
